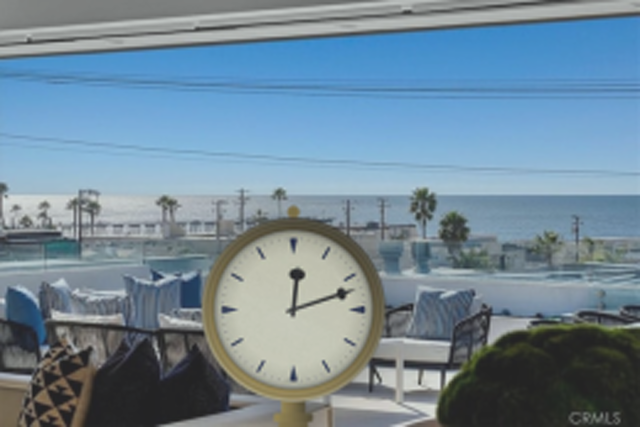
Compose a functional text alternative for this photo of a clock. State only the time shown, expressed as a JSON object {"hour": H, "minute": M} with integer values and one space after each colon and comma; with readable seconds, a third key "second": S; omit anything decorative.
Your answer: {"hour": 12, "minute": 12}
